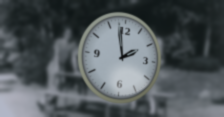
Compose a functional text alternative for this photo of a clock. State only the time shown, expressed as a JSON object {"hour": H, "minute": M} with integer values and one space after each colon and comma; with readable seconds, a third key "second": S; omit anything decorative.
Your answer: {"hour": 1, "minute": 58}
